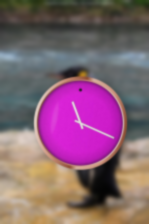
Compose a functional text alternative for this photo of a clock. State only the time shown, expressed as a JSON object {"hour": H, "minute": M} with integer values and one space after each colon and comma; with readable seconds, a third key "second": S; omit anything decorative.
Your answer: {"hour": 11, "minute": 19}
